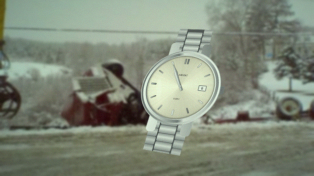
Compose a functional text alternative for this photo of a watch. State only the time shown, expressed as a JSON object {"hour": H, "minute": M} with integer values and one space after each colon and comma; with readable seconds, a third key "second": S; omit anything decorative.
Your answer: {"hour": 10, "minute": 55}
